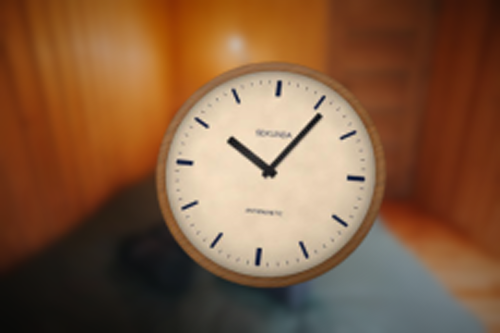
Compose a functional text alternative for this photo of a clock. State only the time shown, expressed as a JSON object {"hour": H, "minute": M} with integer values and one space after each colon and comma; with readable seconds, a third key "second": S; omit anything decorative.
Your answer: {"hour": 10, "minute": 6}
